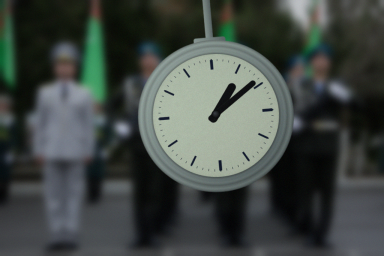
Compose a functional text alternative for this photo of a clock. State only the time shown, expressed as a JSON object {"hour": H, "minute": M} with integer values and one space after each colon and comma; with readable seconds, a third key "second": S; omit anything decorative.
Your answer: {"hour": 1, "minute": 9}
